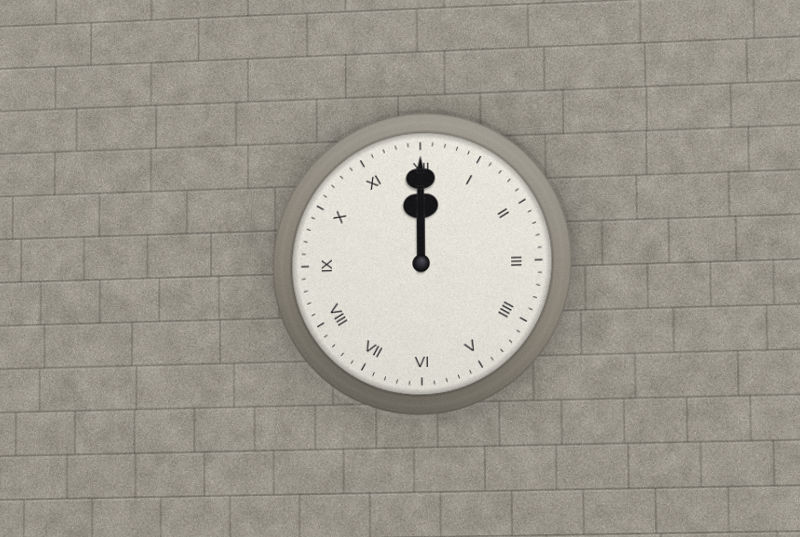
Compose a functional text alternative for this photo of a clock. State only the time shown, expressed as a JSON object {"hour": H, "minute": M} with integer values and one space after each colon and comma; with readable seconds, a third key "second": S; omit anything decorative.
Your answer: {"hour": 12, "minute": 0}
